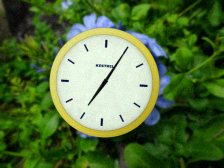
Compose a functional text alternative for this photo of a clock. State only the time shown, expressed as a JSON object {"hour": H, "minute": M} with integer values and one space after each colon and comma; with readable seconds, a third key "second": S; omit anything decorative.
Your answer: {"hour": 7, "minute": 5}
